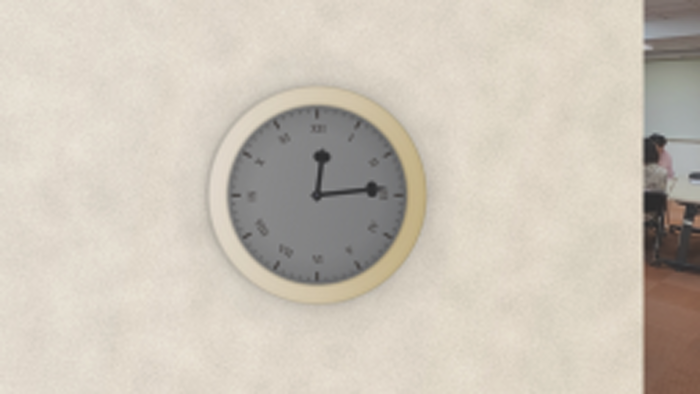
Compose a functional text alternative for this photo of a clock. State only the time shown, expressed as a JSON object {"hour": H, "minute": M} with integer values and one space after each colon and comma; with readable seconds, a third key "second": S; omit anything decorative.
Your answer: {"hour": 12, "minute": 14}
